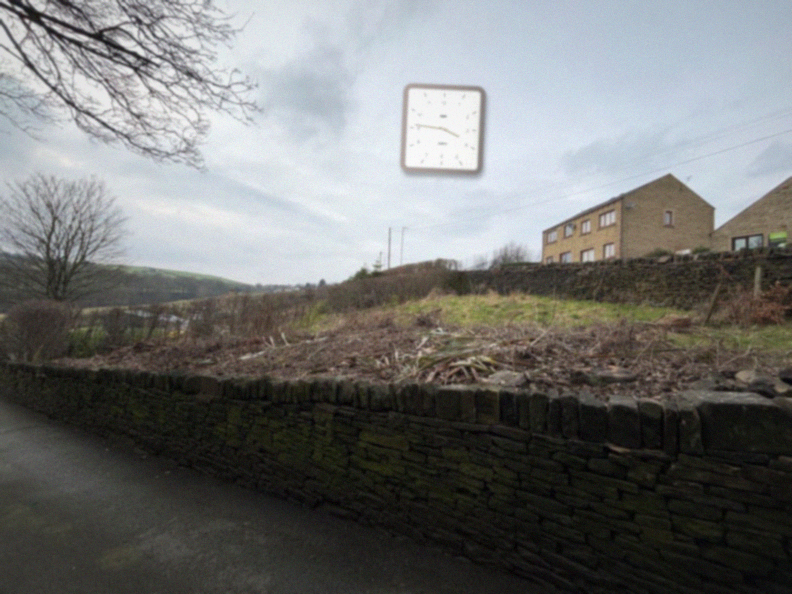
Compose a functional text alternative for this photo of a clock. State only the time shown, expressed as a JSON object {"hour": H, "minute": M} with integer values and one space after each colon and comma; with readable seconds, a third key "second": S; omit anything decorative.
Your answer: {"hour": 3, "minute": 46}
